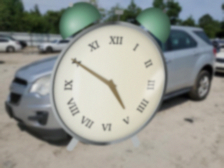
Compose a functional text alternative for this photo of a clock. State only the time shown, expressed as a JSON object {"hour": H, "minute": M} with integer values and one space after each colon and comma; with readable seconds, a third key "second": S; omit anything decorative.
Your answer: {"hour": 4, "minute": 50}
